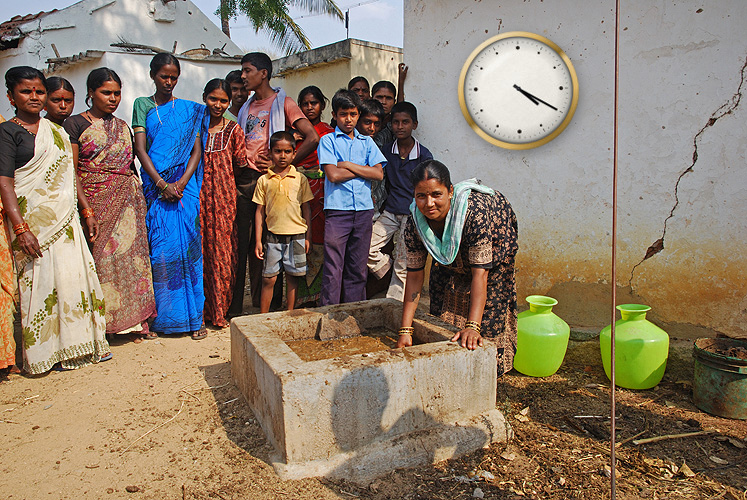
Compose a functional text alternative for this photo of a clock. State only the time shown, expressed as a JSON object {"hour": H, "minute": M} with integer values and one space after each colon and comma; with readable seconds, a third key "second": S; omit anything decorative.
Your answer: {"hour": 4, "minute": 20}
